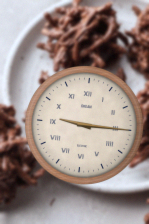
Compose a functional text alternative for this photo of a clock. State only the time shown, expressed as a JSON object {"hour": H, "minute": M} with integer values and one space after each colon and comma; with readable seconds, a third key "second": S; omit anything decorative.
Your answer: {"hour": 9, "minute": 15}
